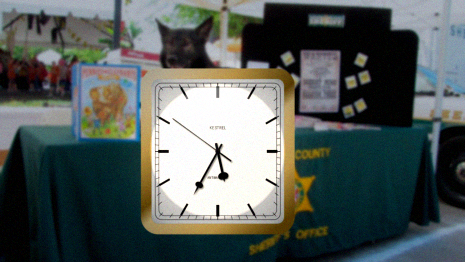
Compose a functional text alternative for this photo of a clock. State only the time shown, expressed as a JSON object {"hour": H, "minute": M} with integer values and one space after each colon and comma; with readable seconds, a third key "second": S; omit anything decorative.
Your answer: {"hour": 5, "minute": 34, "second": 51}
